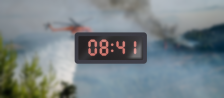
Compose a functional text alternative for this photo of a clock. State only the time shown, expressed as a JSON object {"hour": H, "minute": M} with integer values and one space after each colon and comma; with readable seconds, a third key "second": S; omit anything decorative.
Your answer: {"hour": 8, "minute": 41}
